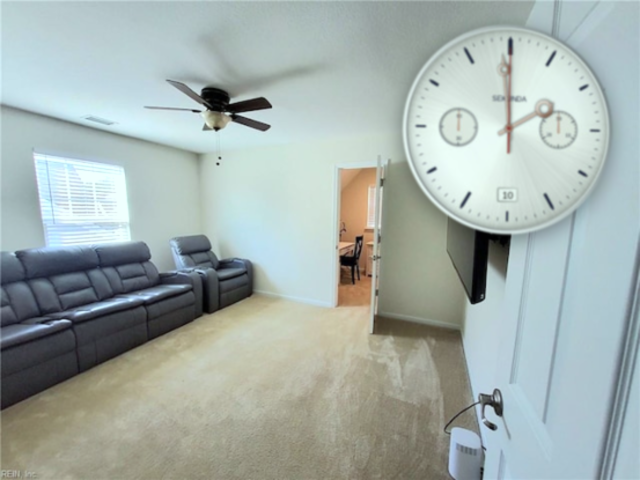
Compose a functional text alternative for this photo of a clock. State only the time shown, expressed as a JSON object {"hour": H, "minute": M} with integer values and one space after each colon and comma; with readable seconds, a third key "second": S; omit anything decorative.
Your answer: {"hour": 1, "minute": 59}
